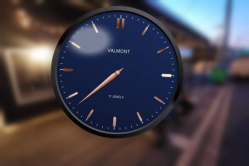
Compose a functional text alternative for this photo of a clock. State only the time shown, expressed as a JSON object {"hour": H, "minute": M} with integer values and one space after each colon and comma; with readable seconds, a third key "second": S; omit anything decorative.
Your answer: {"hour": 7, "minute": 38}
